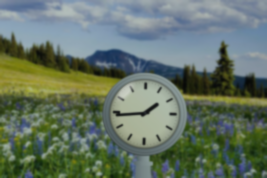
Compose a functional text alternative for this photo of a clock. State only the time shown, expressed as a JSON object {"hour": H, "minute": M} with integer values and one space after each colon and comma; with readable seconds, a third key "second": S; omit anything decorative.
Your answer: {"hour": 1, "minute": 44}
